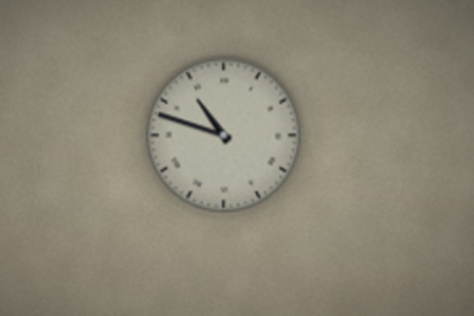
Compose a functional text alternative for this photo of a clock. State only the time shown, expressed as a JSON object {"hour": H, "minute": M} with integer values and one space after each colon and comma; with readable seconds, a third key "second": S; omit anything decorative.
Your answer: {"hour": 10, "minute": 48}
